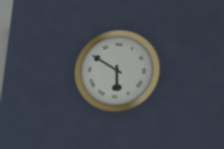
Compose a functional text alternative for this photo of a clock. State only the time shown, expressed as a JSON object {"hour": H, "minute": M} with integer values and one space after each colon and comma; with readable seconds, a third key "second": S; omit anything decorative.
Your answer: {"hour": 5, "minute": 50}
